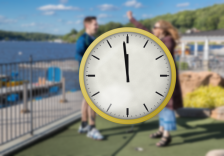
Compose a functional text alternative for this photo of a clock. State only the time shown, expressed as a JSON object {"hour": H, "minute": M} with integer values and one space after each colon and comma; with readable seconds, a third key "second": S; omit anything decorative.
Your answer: {"hour": 11, "minute": 59}
